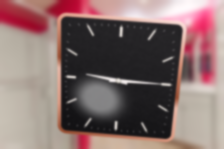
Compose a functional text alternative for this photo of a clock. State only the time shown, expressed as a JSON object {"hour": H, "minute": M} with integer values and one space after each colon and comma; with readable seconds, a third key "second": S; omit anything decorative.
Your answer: {"hour": 9, "minute": 15}
